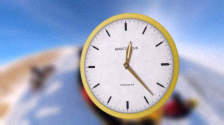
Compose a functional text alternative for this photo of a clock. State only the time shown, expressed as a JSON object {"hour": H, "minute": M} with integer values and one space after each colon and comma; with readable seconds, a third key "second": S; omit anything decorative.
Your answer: {"hour": 12, "minute": 23}
